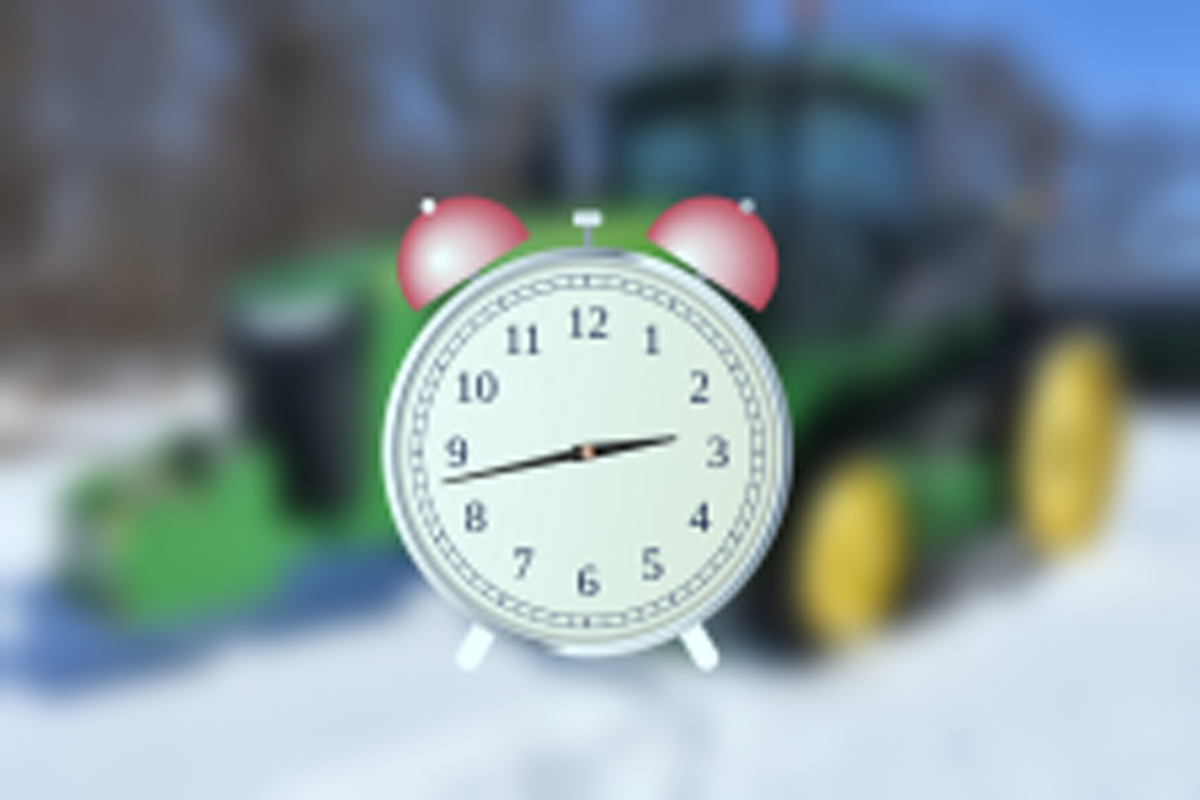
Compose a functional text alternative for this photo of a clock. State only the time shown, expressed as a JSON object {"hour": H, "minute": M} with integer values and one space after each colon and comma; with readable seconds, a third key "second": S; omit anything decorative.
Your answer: {"hour": 2, "minute": 43}
